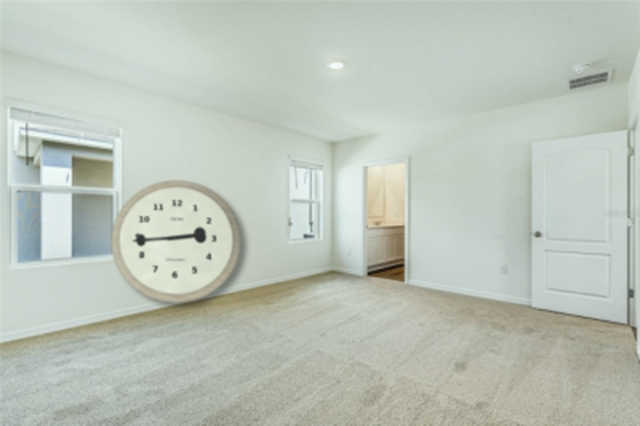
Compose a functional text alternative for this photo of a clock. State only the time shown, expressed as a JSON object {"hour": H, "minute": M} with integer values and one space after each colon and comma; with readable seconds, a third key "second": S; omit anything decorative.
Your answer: {"hour": 2, "minute": 44}
